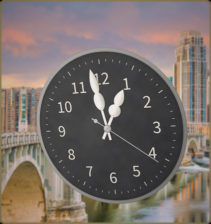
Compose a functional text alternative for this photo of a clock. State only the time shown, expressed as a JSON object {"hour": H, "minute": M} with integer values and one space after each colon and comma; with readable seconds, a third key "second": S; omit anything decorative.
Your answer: {"hour": 12, "minute": 58, "second": 21}
